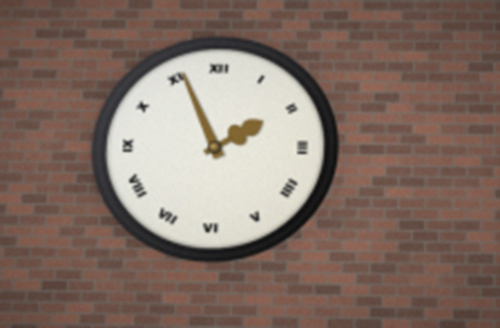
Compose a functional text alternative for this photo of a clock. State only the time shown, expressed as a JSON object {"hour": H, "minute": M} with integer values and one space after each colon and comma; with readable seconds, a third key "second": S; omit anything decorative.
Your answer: {"hour": 1, "minute": 56}
